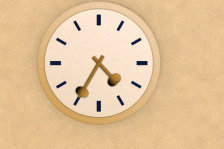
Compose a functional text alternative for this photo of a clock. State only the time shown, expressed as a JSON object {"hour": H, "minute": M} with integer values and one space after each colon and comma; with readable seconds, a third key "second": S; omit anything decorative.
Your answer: {"hour": 4, "minute": 35}
